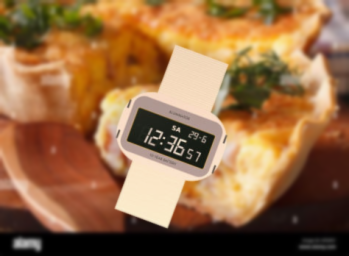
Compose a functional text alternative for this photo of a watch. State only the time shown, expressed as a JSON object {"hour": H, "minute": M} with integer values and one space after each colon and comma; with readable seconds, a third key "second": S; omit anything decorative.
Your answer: {"hour": 12, "minute": 36, "second": 57}
